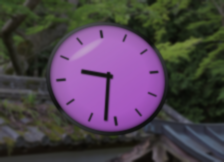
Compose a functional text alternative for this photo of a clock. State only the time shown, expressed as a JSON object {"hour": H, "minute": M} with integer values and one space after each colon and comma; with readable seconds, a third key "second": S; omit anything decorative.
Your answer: {"hour": 9, "minute": 32}
